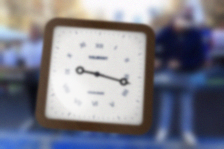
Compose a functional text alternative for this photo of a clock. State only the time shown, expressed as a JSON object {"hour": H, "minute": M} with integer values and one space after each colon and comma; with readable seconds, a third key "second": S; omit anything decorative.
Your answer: {"hour": 9, "minute": 17}
